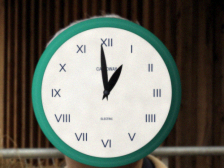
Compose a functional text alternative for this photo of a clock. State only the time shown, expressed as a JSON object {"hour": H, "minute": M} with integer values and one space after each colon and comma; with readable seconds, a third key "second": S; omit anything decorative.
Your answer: {"hour": 12, "minute": 59}
